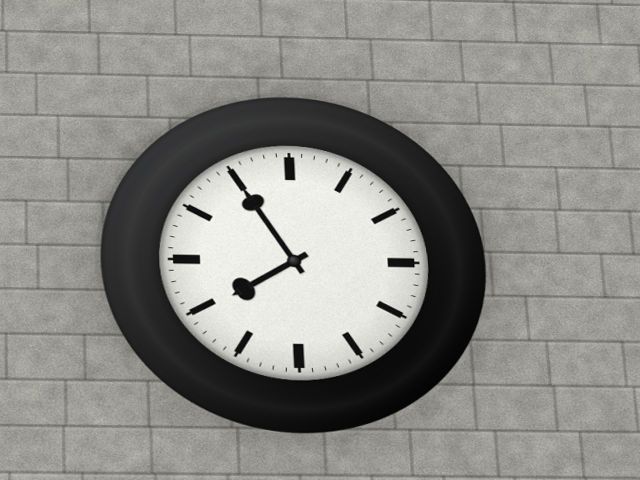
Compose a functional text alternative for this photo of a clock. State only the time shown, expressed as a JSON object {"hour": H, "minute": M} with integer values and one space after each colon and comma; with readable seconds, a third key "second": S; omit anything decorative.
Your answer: {"hour": 7, "minute": 55}
